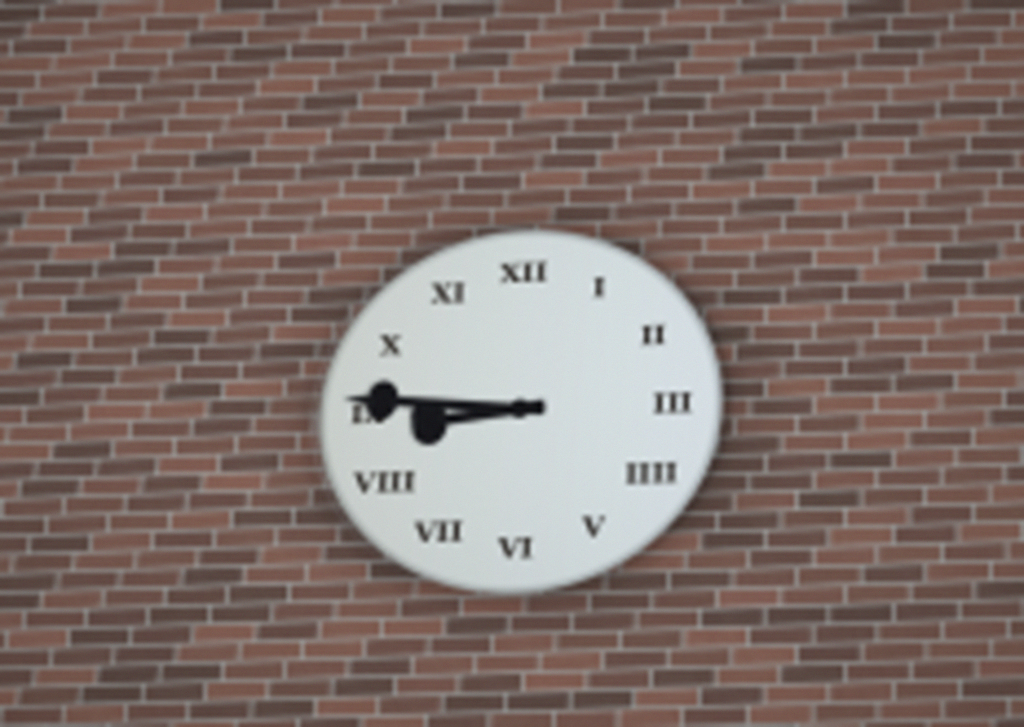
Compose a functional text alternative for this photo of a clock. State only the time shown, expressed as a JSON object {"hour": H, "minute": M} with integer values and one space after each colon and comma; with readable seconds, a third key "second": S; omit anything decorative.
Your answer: {"hour": 8, "minute": 46}
